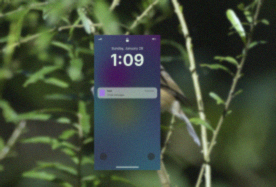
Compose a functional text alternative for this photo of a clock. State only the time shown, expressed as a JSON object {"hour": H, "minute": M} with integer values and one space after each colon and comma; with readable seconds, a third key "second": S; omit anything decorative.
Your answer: {"hour": 1, "minute": 9}
